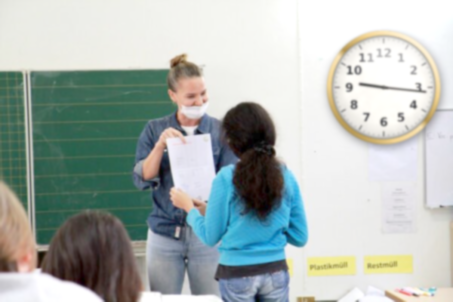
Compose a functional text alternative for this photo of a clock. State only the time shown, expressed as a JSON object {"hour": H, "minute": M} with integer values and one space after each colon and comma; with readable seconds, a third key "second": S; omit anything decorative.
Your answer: {"hour": 9, "minute": 16}
